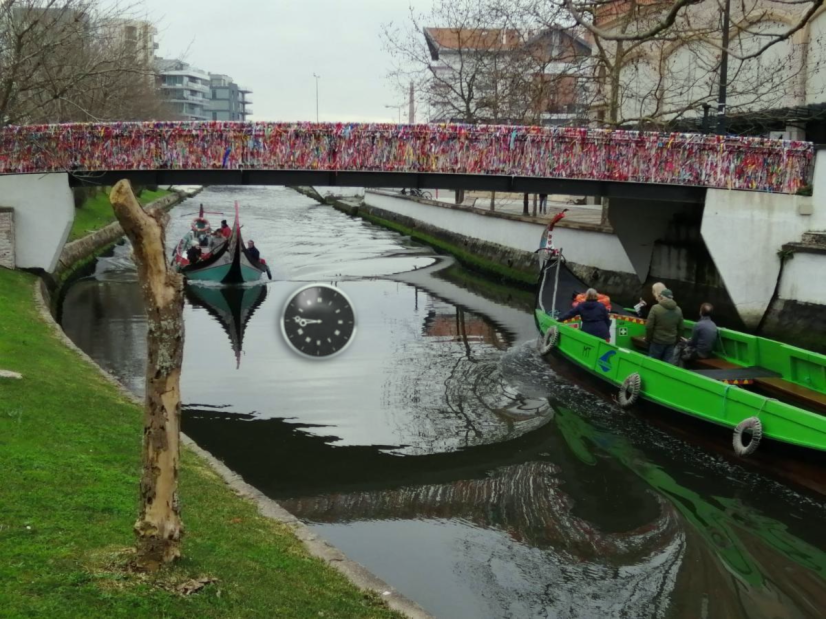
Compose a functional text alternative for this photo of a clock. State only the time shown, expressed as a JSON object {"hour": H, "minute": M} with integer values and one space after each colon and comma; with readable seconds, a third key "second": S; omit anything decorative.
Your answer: {"hour": 8, "minute": 46}
